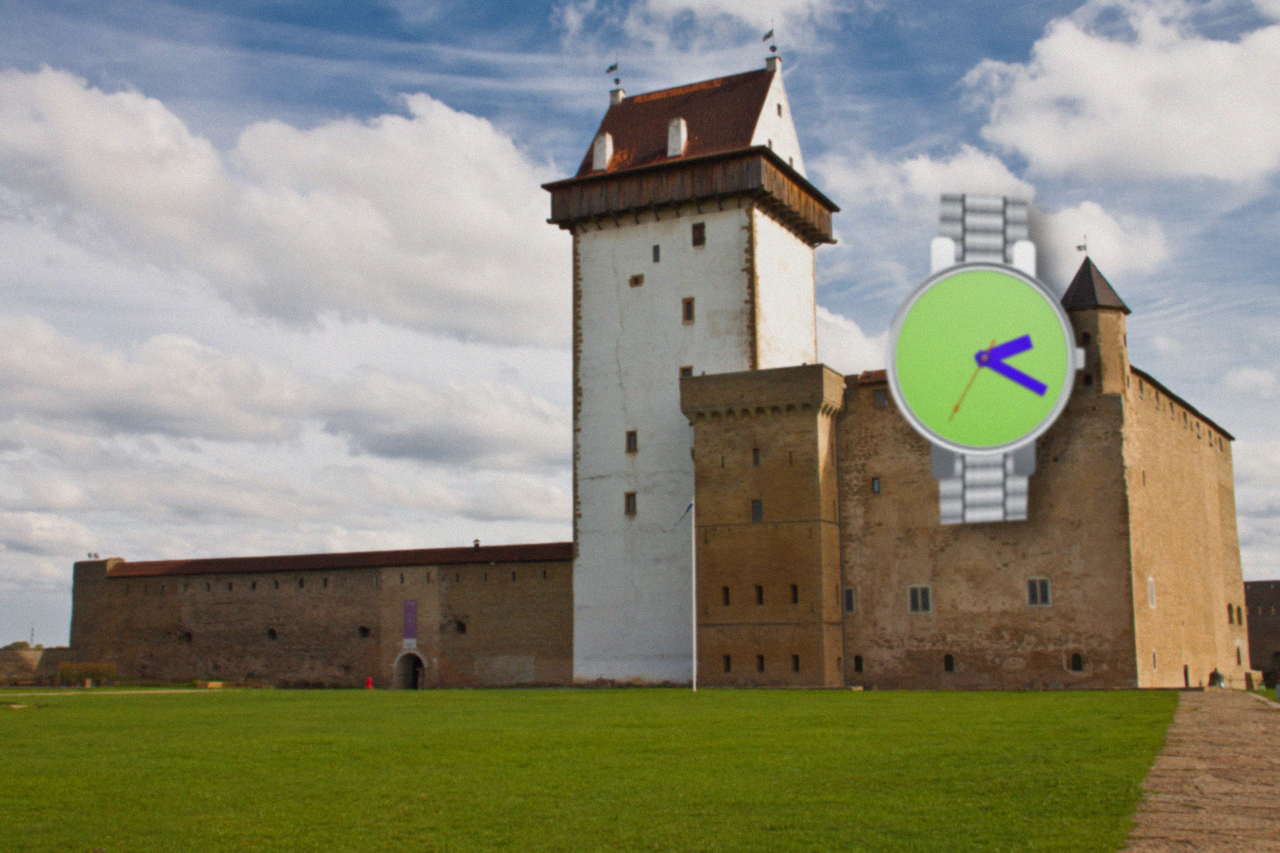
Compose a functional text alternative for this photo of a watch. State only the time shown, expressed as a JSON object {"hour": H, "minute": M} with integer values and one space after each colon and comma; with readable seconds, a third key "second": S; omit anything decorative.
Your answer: {"hour": 2, "minute": 19, "second": 35}
